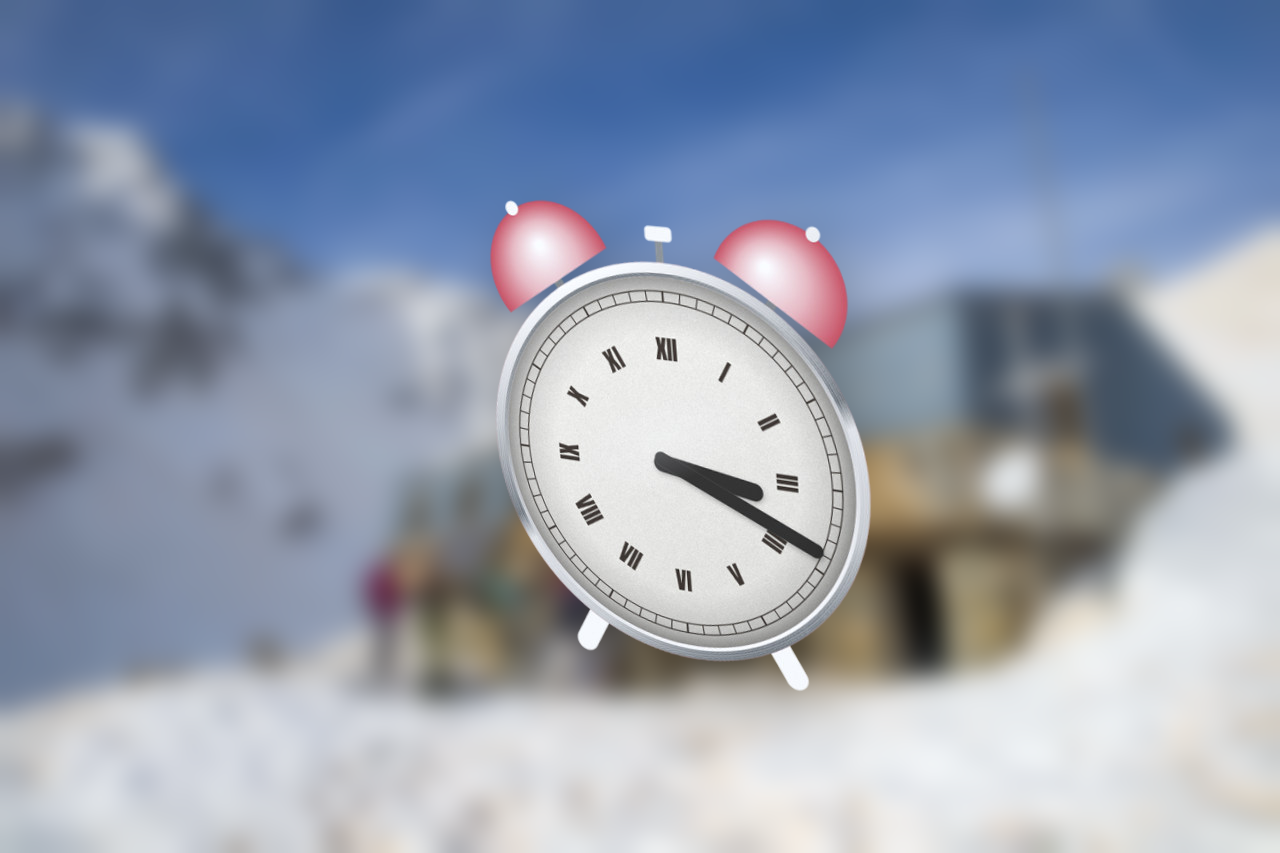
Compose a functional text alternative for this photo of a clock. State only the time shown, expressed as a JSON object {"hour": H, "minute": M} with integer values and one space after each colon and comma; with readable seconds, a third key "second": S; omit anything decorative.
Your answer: {"hour": 3, "minute": 19}
